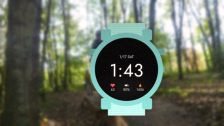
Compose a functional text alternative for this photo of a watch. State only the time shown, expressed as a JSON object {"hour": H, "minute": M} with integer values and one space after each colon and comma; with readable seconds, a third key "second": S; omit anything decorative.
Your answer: {"hour": 1, "minute": 43}
